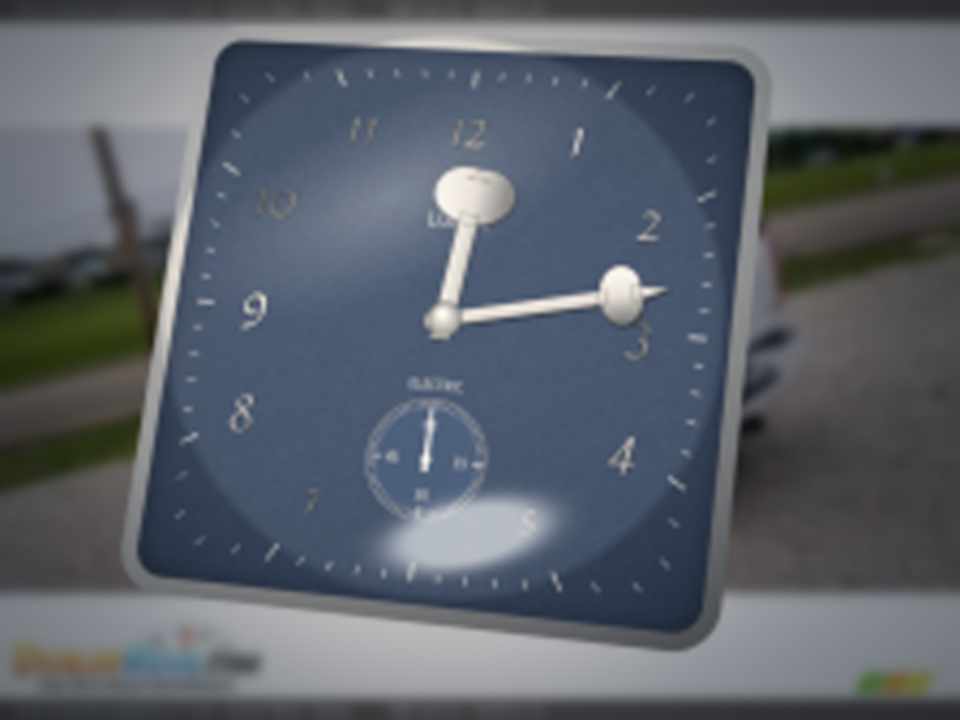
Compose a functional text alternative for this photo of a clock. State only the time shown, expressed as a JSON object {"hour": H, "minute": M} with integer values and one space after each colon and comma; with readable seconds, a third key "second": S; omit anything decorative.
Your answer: {"hour": 12, "minute": 13}
